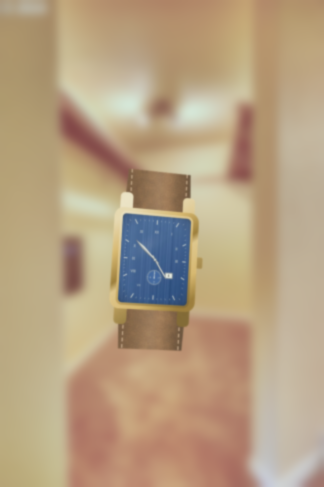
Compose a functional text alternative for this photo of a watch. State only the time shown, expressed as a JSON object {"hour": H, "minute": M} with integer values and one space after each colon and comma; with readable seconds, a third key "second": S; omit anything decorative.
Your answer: {"hour": 4, "minute": 52}
